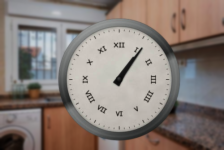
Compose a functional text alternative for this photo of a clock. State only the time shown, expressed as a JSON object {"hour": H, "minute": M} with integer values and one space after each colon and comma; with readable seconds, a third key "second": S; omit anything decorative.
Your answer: {"hour": 1, "minute": 6}
